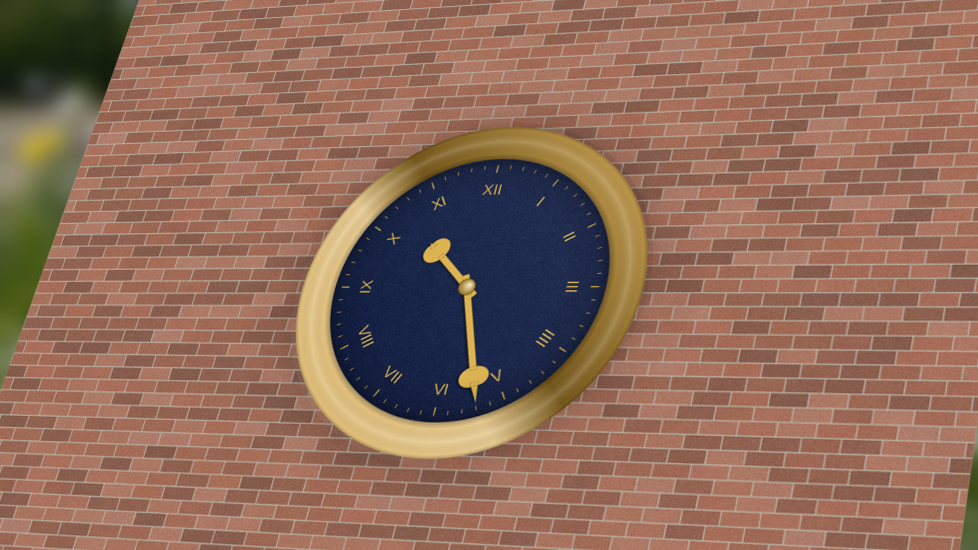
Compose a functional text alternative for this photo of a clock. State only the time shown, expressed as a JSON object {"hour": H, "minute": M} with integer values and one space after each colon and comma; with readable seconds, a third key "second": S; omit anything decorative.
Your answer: {"hour": 10, "minute": 27}
